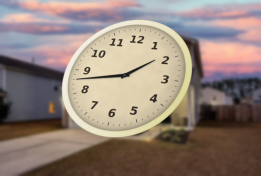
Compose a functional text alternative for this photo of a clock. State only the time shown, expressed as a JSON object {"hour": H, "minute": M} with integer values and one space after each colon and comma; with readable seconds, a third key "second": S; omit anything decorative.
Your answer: {"hour": 1, "minute": 43}
